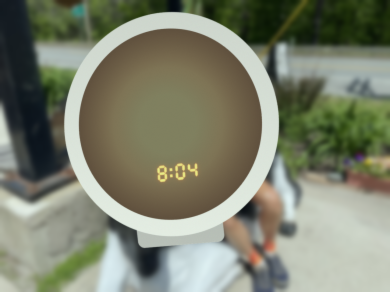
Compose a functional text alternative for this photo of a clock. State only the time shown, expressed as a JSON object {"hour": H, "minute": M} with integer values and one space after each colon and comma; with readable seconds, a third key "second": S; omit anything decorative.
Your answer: {"hour": 8, "minute": 4}
